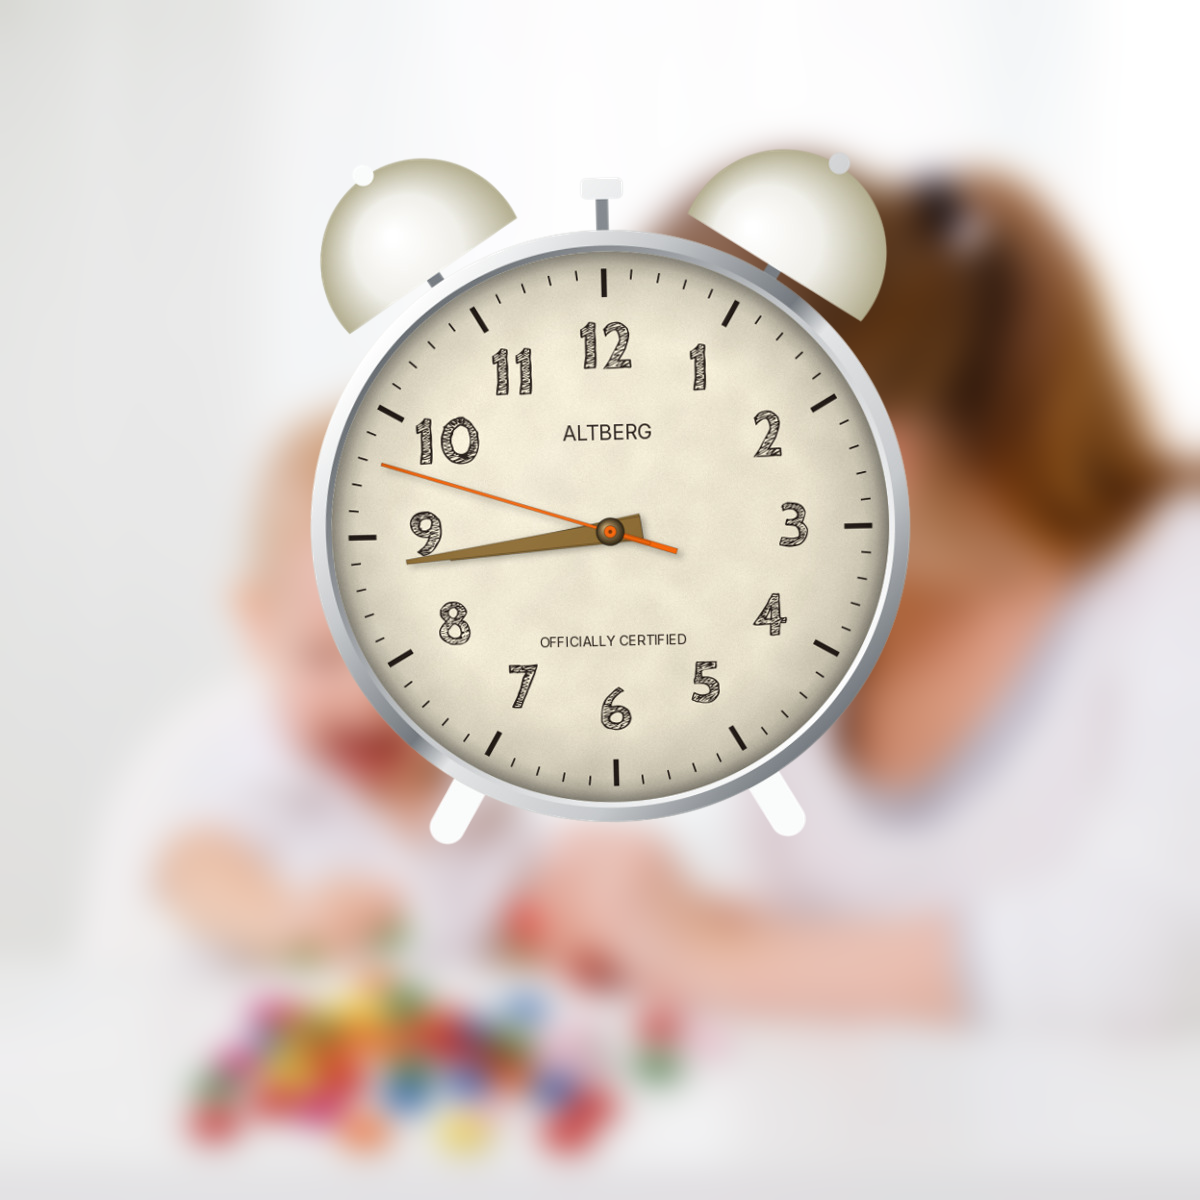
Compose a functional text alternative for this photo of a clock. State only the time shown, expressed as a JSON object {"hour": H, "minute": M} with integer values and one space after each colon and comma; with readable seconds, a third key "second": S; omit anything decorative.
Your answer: {"hour": 8, "minute": 43, "second": 48}
